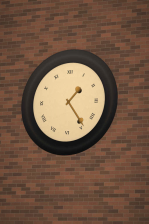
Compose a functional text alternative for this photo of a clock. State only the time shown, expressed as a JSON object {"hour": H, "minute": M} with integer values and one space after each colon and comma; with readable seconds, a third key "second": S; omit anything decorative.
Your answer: {"hour": 1, "minute": 24}
